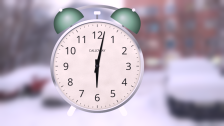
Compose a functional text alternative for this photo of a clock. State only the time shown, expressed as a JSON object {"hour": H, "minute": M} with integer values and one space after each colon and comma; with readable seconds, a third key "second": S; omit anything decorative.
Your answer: {"hour": 6, "minute": 2}
